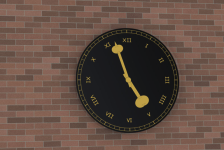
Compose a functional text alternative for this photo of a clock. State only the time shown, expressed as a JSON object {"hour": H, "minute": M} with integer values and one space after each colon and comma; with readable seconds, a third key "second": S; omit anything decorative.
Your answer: {"hour": 4, "minute": 57}
